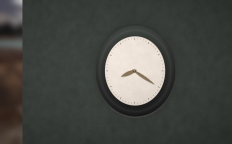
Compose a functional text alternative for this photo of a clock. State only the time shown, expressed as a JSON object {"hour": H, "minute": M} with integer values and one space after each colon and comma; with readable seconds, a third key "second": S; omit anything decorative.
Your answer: {"hour": 8, "minute": 20}
